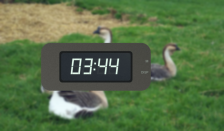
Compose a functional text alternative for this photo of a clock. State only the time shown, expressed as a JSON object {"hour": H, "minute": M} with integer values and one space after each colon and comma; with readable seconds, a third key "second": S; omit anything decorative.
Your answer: {"hour": 3, "minute": 44}
